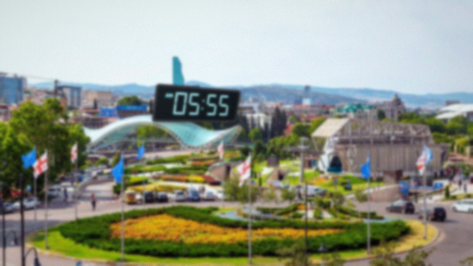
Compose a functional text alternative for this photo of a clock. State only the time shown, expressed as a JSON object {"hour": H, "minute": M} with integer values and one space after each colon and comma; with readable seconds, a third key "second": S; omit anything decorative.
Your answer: {"hour": 5, "minute": 55}
